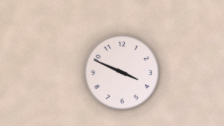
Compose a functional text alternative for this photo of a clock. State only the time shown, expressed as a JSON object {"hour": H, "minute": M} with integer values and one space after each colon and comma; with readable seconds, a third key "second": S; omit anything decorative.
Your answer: {"hour": 3, "minute": 49}
